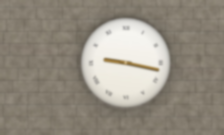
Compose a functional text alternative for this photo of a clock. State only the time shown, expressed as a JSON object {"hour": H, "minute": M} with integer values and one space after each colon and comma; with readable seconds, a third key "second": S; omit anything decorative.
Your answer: {"hour": 9, "minute": 17}
